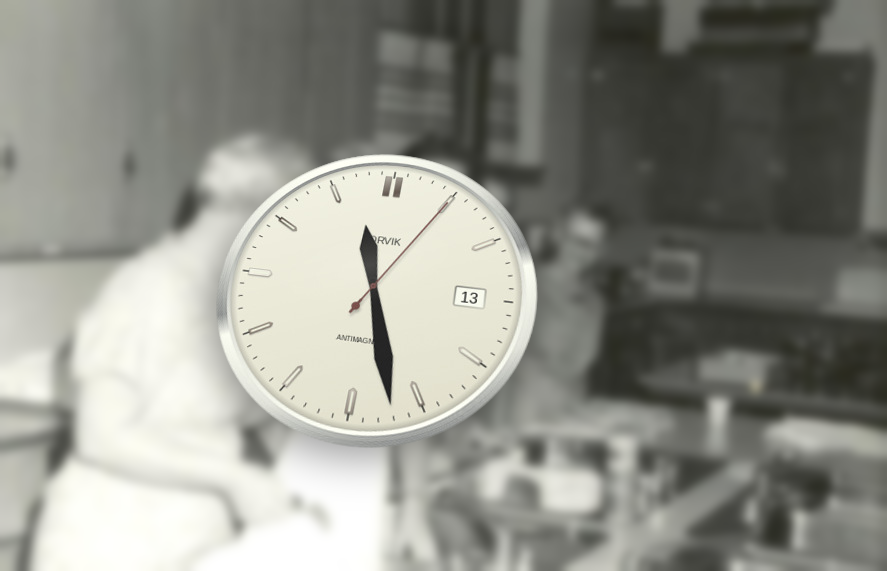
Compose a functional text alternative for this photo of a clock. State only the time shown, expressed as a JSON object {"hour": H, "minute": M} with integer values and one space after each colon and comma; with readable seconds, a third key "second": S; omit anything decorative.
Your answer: {"hour": 11, "minute": 27, "second": 5}
